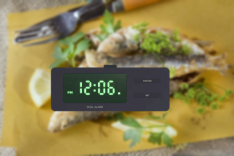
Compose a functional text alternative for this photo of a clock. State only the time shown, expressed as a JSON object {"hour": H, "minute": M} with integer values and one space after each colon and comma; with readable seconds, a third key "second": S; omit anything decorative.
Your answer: {"hour": 12, "minute": 6}
